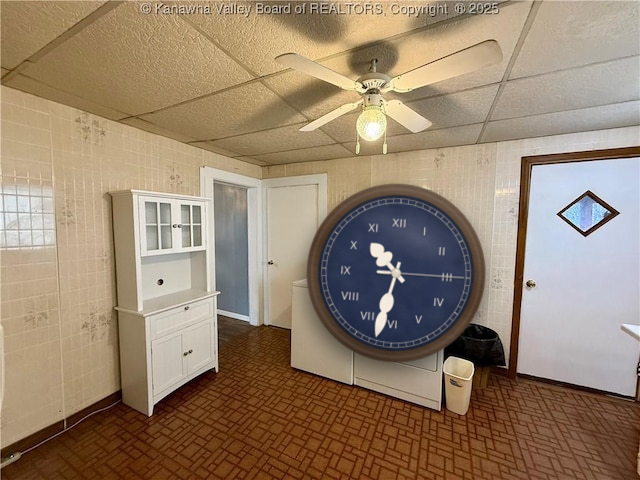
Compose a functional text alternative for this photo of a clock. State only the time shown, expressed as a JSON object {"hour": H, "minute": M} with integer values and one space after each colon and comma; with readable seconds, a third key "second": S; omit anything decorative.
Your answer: {"hour": 10, "minute": 32, "second": 15}
